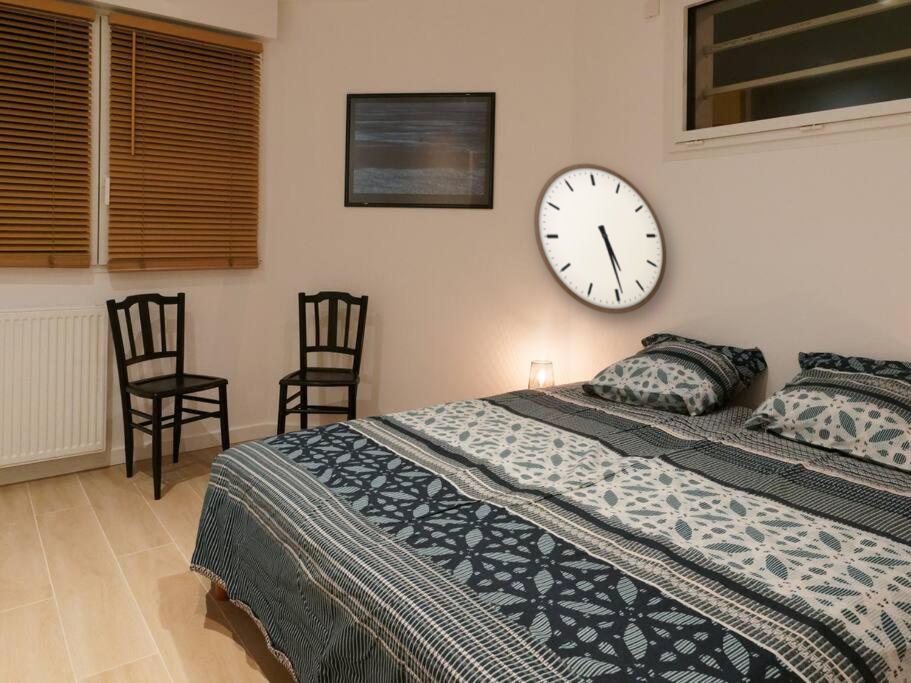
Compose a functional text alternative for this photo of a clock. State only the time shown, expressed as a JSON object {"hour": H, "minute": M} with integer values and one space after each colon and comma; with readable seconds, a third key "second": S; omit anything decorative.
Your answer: {"hour": 5, "minute": 29}
